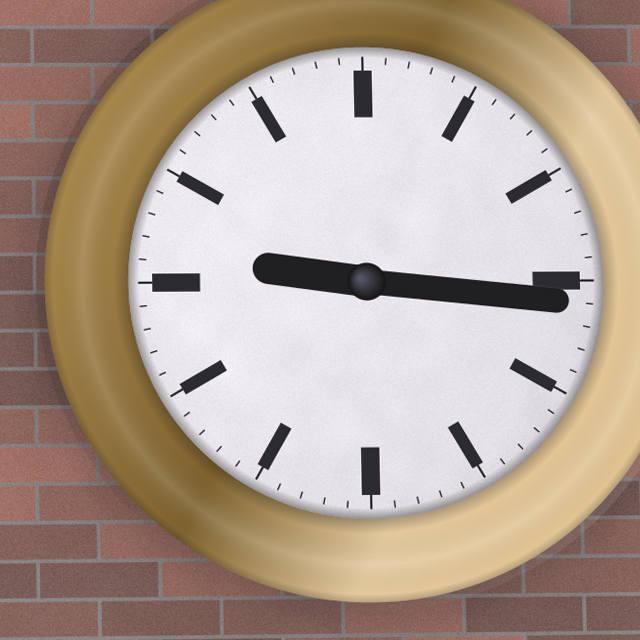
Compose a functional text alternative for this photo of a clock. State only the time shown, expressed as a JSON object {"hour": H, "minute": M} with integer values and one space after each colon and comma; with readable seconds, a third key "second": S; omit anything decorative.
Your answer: {"hour": 9, "minute": 16}
